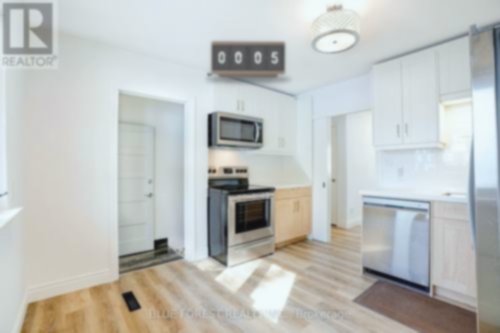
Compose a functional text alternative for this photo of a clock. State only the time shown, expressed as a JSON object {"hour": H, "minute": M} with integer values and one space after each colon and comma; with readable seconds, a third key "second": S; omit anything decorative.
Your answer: {"hour": 0, "minute": 5}
